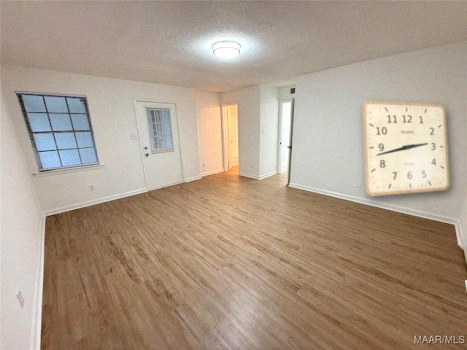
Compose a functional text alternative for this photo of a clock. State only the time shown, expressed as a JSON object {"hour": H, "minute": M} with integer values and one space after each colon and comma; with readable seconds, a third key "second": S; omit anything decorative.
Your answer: {"hour": 2, "minute": 43}
